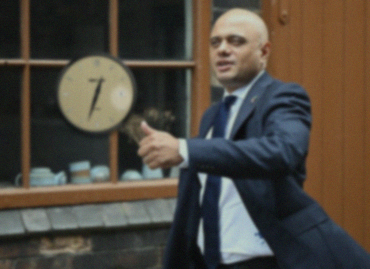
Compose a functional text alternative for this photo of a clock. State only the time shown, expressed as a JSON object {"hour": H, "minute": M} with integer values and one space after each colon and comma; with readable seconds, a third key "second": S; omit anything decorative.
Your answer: {"hour": 12, "minute": 33}
